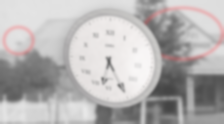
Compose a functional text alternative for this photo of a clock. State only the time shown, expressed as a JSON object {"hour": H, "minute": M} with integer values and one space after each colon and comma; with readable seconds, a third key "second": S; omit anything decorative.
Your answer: {"hour": 6, "minute": 25}
